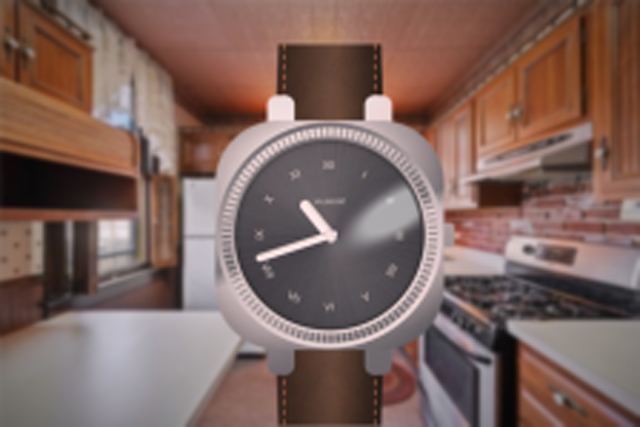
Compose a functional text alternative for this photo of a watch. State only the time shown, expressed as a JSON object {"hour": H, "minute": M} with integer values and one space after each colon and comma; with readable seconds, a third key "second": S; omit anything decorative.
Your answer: {"hour": 10, "minute": 42}
